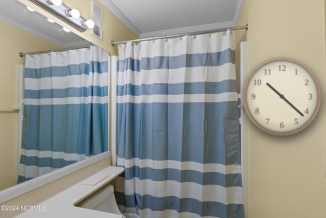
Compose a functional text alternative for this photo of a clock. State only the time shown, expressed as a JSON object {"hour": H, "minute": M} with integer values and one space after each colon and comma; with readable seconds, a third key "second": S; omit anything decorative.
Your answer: {"hour": 10, "minute": 22}
